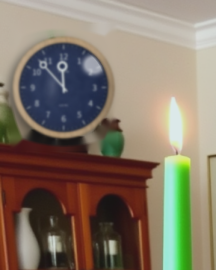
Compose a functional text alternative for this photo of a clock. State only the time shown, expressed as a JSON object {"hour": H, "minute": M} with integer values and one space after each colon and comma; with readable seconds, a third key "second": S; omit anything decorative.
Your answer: {"hour": 11, "minute": 53}
